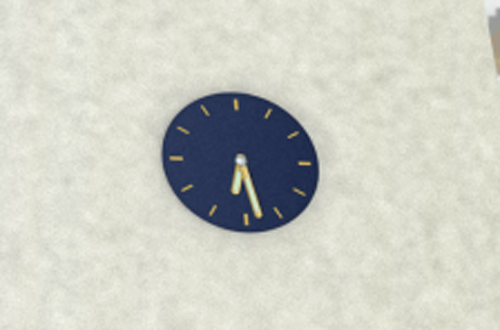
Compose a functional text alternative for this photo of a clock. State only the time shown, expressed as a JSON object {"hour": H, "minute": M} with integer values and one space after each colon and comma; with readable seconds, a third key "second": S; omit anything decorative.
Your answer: {"hour": 6, "minute": 28}
